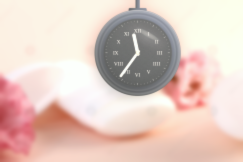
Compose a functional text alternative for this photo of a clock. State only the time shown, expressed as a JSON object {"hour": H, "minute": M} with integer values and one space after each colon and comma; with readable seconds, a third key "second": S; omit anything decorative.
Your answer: {"hour": 11, "minute": 36}
